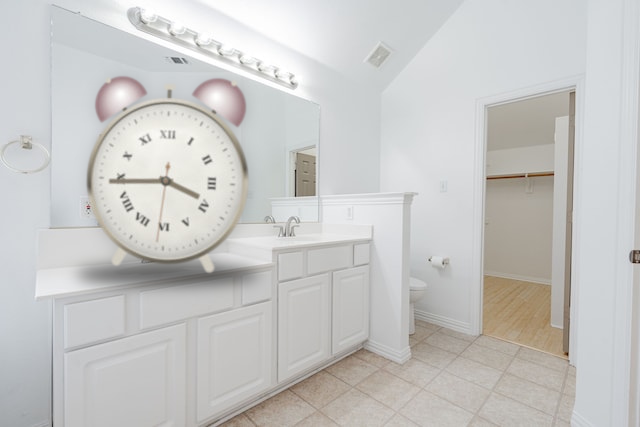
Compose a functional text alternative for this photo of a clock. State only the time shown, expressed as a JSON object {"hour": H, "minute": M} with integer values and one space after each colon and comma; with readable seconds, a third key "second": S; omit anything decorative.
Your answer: {"hour": 3, "minute": 44, "second": 31}
